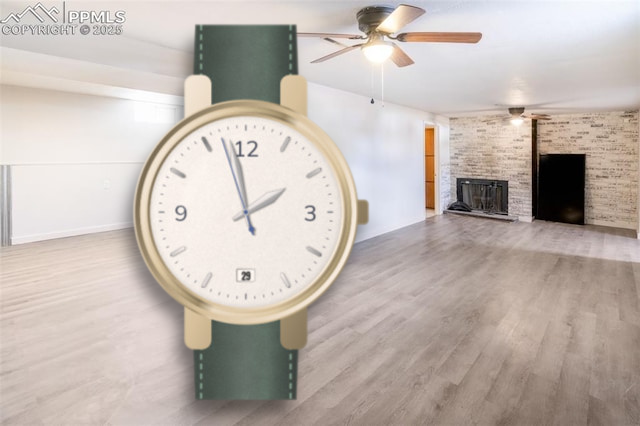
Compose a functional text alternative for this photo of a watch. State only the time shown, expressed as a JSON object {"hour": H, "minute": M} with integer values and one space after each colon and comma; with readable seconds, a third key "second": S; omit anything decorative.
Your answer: {"hour": 1, "minute": 57, "second": 57}
